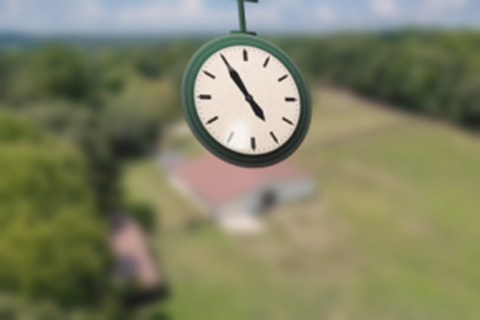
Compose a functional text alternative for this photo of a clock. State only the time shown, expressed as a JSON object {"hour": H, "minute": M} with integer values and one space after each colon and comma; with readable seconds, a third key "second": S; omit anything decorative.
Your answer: {"hour": 4, "minute": 55}
